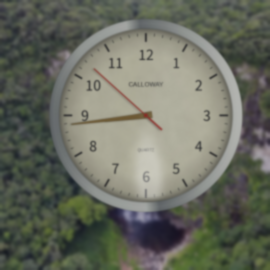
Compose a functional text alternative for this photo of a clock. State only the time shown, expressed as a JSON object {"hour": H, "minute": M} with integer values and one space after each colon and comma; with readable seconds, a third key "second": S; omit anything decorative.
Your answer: {"hour": 8, "minute": 43, "second": 52}
